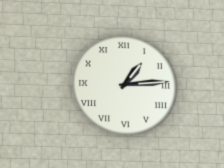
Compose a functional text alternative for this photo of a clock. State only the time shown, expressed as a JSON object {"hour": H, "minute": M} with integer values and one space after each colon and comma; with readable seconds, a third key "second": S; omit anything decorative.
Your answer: {"hour": 1, "minute": 14}
